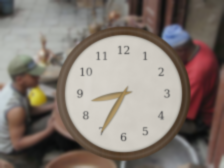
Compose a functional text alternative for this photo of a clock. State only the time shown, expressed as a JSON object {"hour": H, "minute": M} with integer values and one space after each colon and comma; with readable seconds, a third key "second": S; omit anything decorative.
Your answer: {"hour": 8, "minute": 35}
